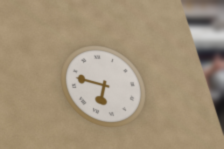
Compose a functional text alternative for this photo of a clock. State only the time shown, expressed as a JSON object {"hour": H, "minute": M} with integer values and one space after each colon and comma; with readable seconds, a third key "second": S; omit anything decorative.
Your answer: {"hour": 6, "minute": 48}
